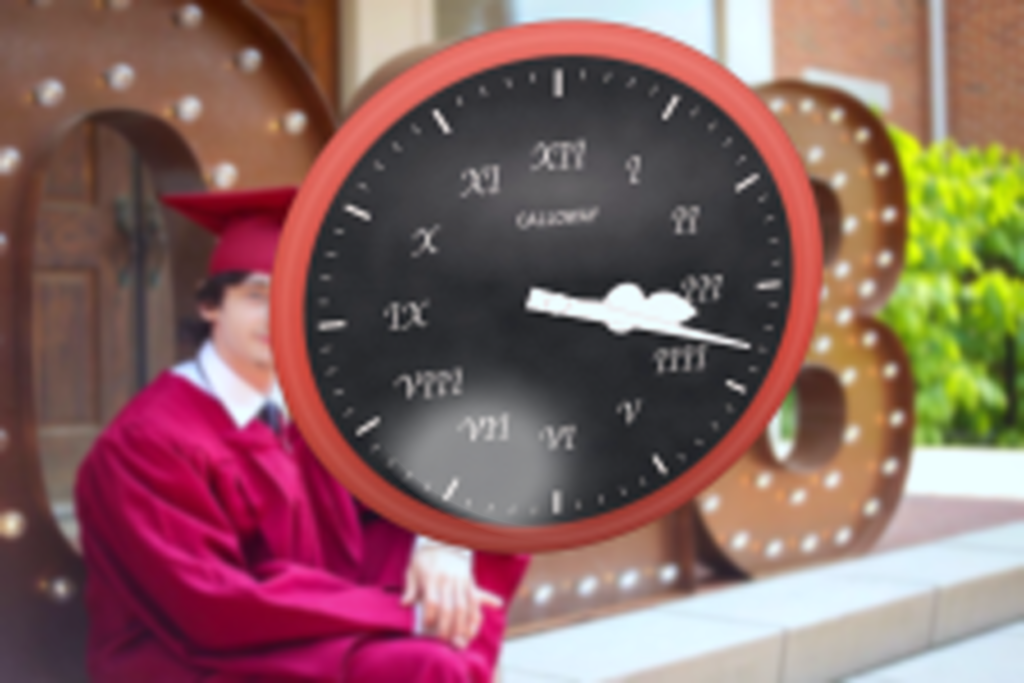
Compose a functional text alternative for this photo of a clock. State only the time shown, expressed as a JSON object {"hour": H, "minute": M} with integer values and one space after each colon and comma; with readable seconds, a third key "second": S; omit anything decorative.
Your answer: {"hour": 3, "minute": 18}
